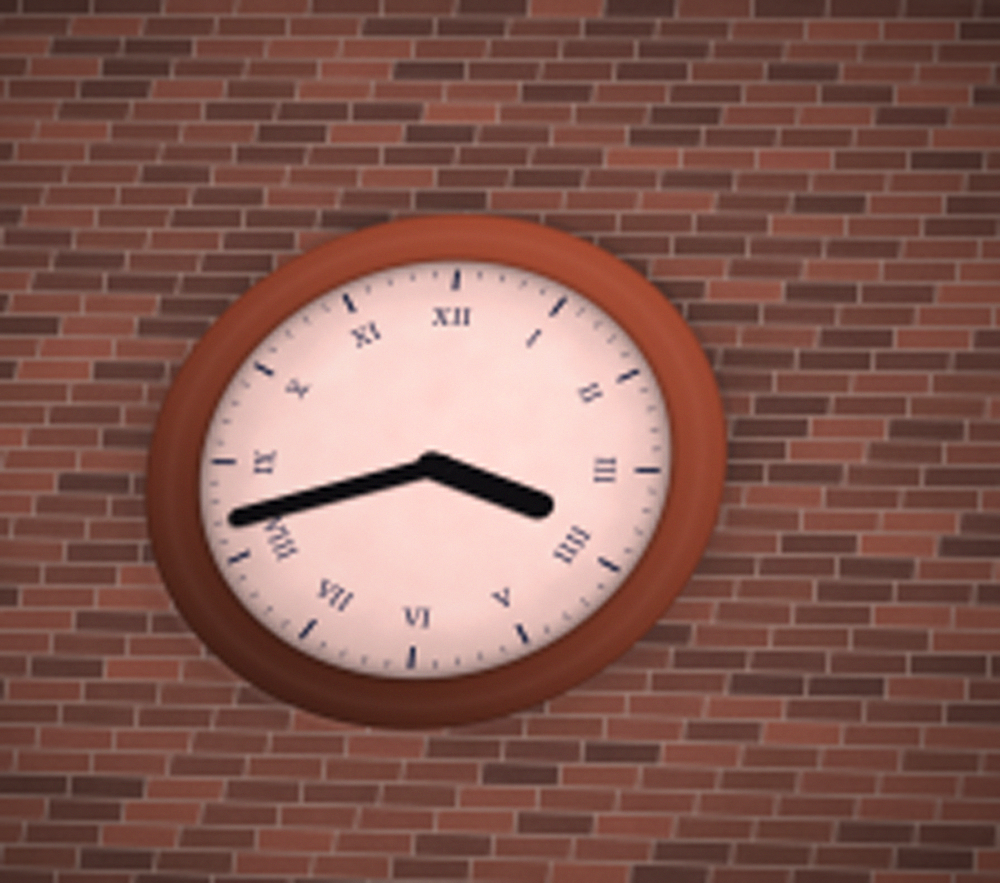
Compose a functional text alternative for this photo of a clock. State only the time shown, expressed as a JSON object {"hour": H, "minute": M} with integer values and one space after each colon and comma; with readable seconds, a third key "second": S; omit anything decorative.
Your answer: {"hour": 3, "minute": 42}
